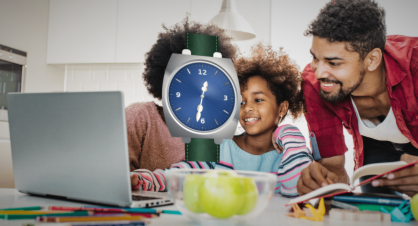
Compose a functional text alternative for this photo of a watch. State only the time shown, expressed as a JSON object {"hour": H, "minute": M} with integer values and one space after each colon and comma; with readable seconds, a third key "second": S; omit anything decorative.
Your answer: {"hour": 12, "minute": 32}
